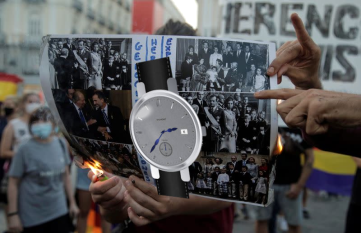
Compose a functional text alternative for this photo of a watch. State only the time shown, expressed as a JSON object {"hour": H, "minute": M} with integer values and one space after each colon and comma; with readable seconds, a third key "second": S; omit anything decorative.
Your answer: {"hour": 2, "minute": 37}
